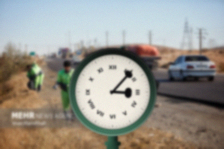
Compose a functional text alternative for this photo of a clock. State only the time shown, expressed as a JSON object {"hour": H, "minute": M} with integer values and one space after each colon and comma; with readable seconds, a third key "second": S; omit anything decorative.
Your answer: {"hour": 3, "minute": 7}
